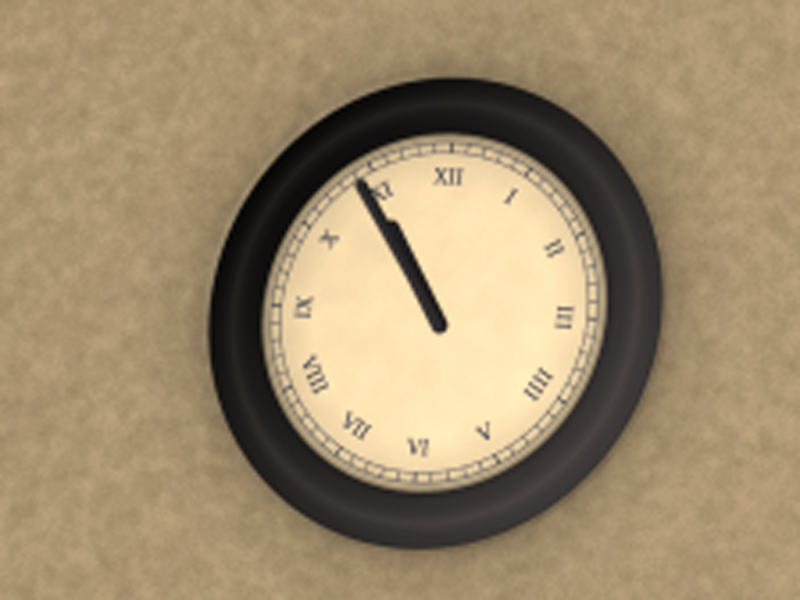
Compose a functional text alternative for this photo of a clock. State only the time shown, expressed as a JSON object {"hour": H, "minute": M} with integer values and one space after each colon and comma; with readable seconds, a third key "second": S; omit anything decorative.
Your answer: {"hour": 10, "minute": 54}
